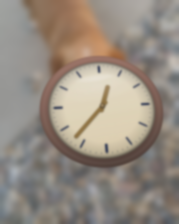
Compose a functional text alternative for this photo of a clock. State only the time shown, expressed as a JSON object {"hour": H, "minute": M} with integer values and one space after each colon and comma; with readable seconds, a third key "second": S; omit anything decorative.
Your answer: {"hour": 12, "minute": 37}
